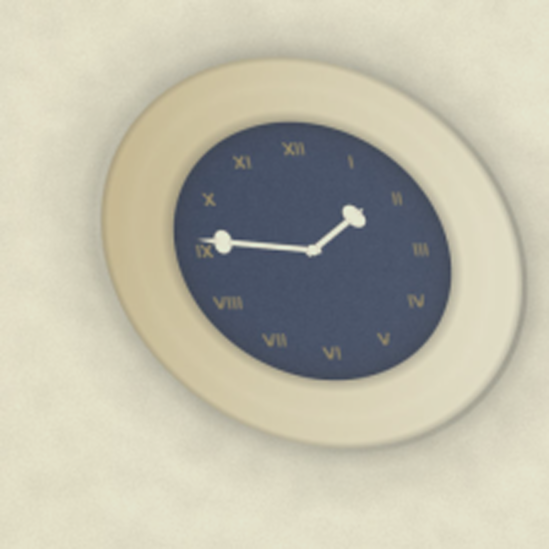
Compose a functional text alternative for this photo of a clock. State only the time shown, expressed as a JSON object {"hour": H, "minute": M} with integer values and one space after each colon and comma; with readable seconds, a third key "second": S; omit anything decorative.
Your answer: {"hour": 1, "minute": 46}
